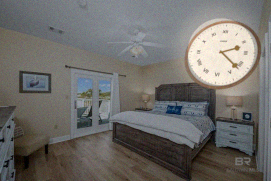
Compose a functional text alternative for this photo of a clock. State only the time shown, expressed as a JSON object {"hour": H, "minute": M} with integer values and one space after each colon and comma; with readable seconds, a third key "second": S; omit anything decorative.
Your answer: {"hour": 2, "minute": 22}
